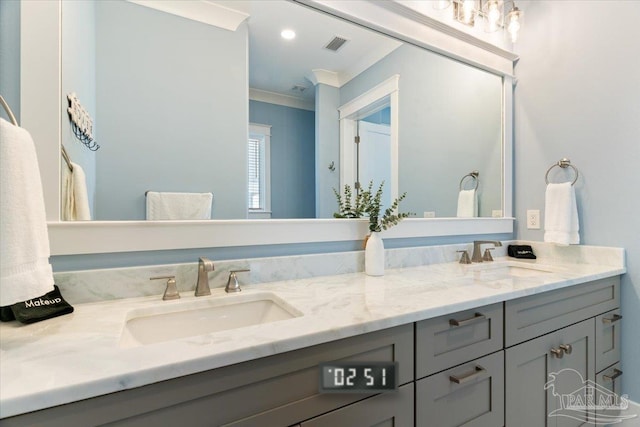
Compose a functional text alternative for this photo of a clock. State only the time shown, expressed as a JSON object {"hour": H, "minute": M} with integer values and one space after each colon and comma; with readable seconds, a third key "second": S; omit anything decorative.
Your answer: {"hour": 2, "minute": 51}
